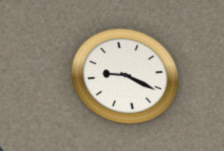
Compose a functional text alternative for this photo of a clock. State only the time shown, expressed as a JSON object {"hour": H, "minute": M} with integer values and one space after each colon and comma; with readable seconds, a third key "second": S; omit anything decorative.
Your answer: {"hour": 9, "minute": 21}
